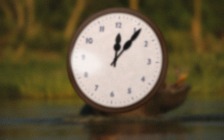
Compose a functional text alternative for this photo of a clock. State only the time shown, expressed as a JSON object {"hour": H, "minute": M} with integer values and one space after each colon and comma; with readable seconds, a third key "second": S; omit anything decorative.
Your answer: {"hour": 12, "minute": 6}
